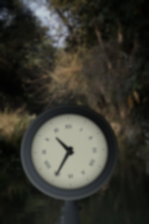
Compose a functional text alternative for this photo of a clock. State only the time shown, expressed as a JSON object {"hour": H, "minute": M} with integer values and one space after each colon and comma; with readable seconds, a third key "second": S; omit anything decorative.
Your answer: {"hour": 10, "minute": 35}
